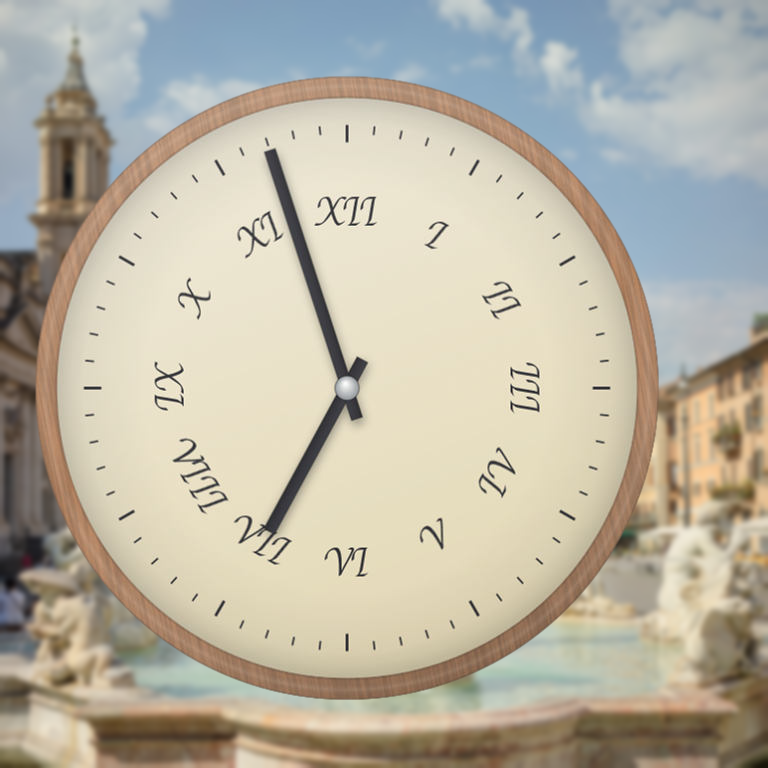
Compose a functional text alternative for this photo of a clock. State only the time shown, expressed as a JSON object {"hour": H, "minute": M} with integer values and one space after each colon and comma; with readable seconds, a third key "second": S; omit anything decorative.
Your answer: {"hour": 6, "minute": 57}
